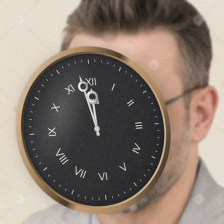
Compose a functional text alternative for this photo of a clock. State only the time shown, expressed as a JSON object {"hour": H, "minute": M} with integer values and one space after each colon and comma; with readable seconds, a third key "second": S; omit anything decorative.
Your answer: {"hour": 11, "minute": 58}
